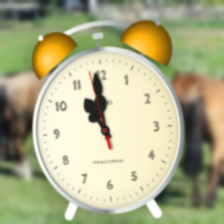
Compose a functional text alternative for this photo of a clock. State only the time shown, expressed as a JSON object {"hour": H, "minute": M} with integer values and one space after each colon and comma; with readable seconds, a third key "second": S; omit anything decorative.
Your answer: {"hour": 10, "minute": 58, "second": 58}
